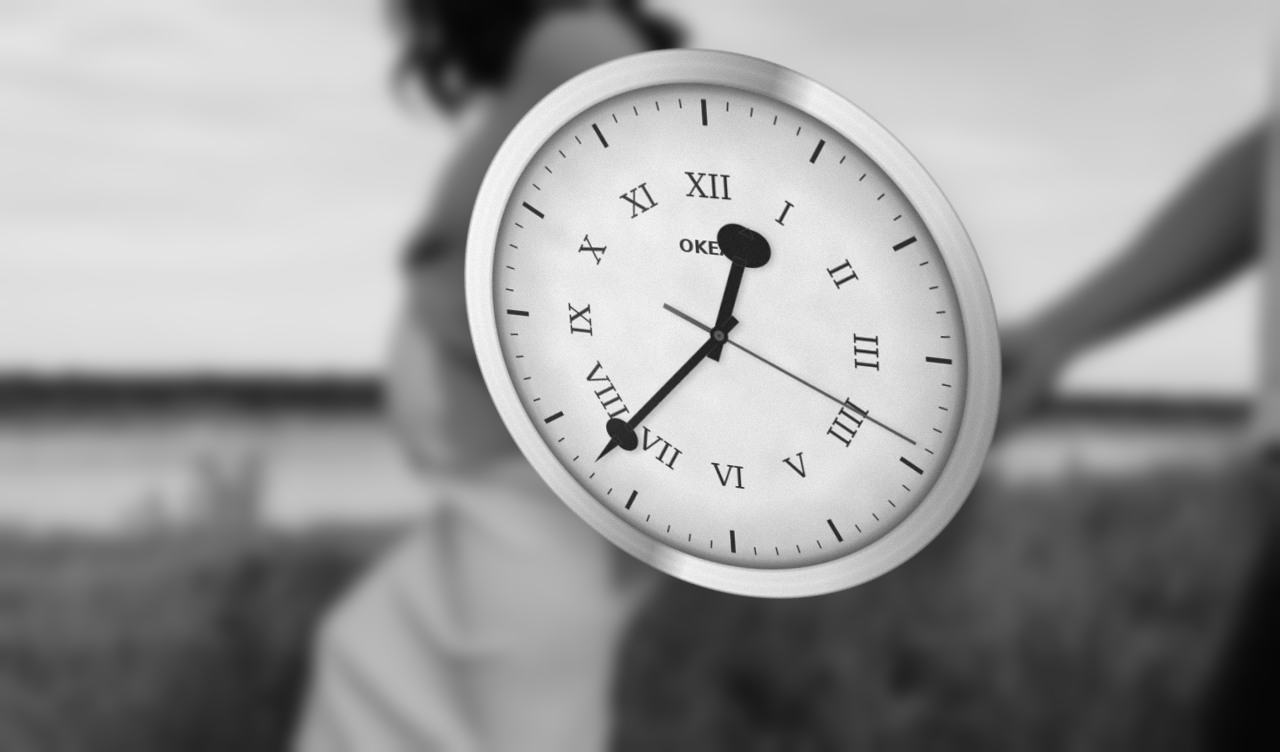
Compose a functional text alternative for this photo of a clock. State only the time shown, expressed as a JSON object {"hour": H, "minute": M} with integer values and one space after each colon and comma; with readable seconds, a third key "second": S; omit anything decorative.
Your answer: {"hour": 12, "minute": 37, "second": 19}
